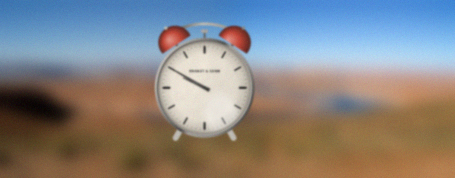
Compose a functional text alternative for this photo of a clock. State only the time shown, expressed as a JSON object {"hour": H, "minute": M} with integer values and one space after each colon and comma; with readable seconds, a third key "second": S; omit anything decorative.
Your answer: {"hour": 9, "minute": 50}
